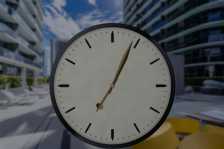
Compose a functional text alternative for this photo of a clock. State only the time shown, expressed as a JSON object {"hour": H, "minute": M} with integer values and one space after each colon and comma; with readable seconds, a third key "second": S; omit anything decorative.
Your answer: {"hour": 7, "minute": 4}
